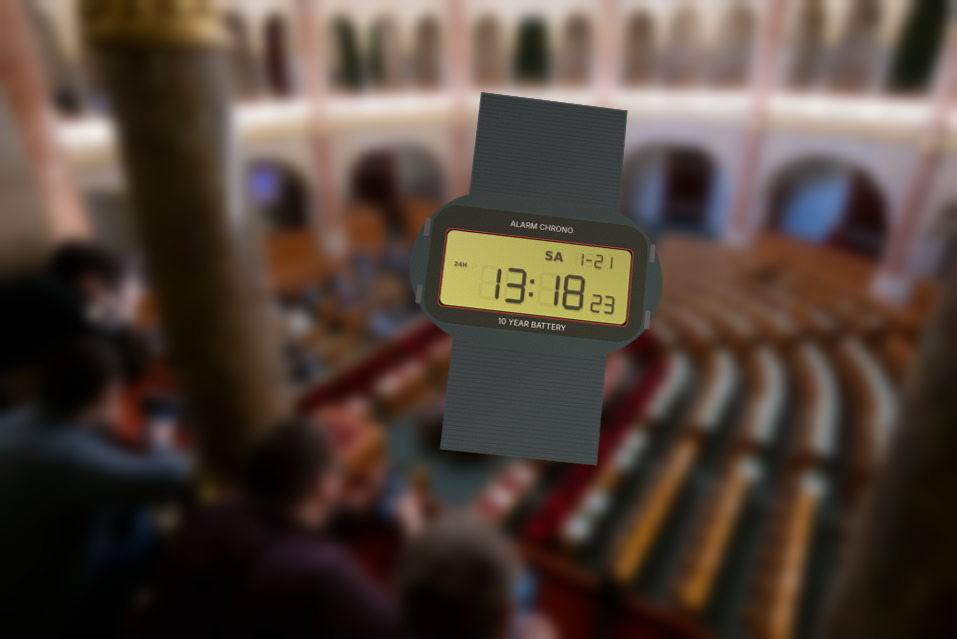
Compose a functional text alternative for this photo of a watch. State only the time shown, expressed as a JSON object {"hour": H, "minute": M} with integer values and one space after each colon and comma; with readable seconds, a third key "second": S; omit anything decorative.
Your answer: {"hour": 13, "minute": 18, "second": 23}
